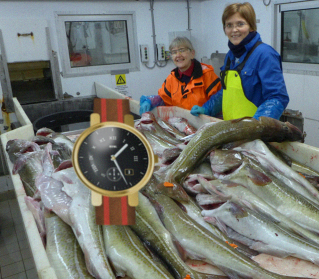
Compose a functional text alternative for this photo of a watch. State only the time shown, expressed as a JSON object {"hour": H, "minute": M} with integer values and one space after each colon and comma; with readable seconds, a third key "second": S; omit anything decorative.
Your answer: {"hour": 1, "minute": 26}
